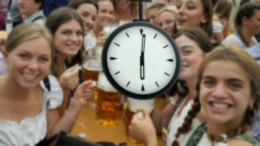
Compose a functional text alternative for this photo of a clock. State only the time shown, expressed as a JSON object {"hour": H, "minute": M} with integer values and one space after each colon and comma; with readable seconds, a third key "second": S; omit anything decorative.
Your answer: {"hour": 6, "minute": 1}
